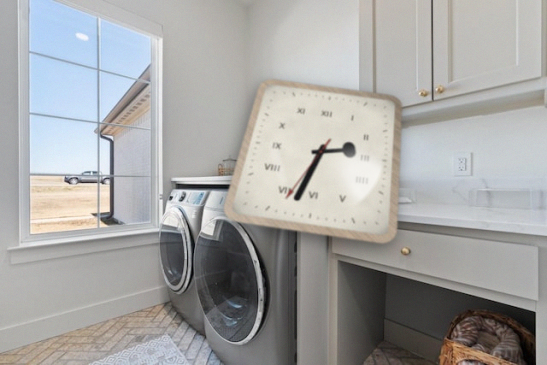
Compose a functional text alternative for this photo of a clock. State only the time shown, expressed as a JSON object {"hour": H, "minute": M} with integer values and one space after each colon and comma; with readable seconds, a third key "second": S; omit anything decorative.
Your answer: {"hour": 2, "minute": 32, "second": 34}
